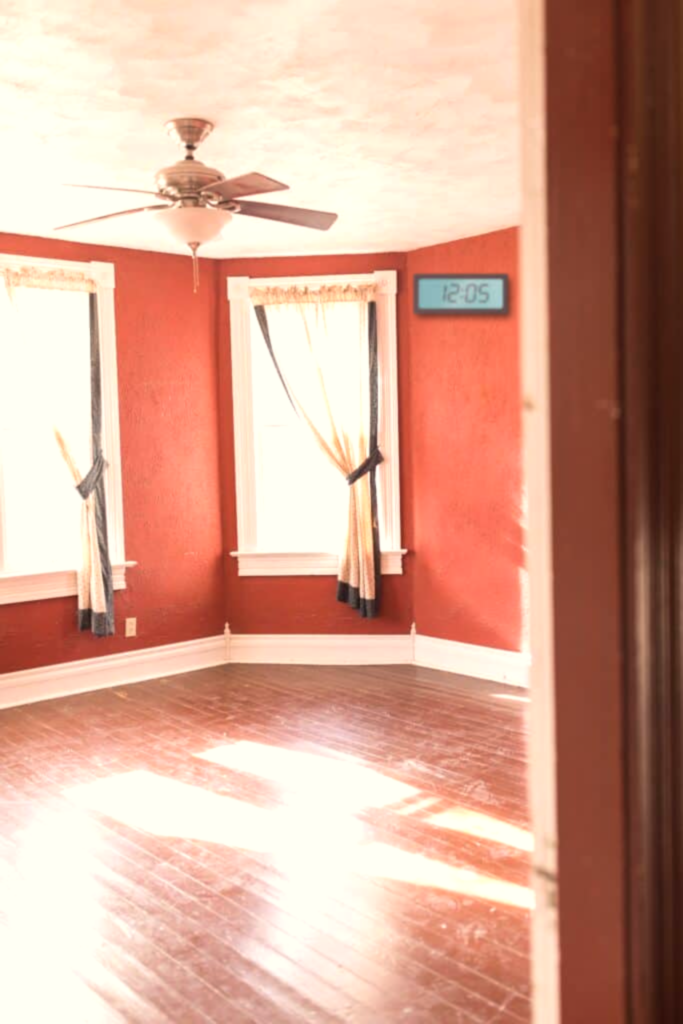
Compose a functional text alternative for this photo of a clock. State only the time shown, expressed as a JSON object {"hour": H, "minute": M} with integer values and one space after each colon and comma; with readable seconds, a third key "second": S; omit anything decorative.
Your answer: {"hour": 12, "minute": 5}
